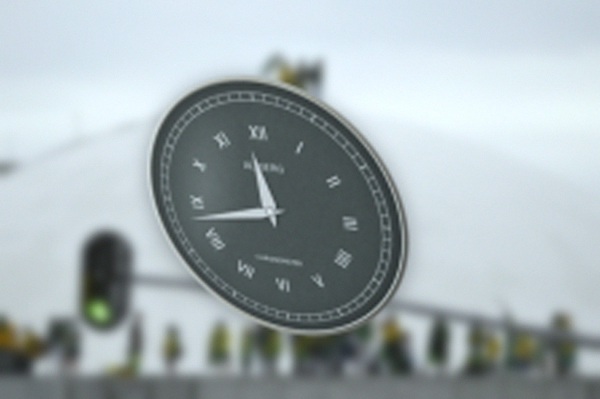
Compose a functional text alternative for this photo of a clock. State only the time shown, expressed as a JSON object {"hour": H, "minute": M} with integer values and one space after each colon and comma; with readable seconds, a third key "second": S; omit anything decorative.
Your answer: {"hour": 11, "minute": 43}
